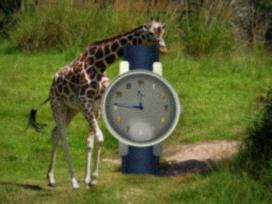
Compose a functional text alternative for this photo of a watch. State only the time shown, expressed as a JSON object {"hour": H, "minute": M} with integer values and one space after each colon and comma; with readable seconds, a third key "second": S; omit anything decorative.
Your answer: {"hour": 11, "minute": 46}
